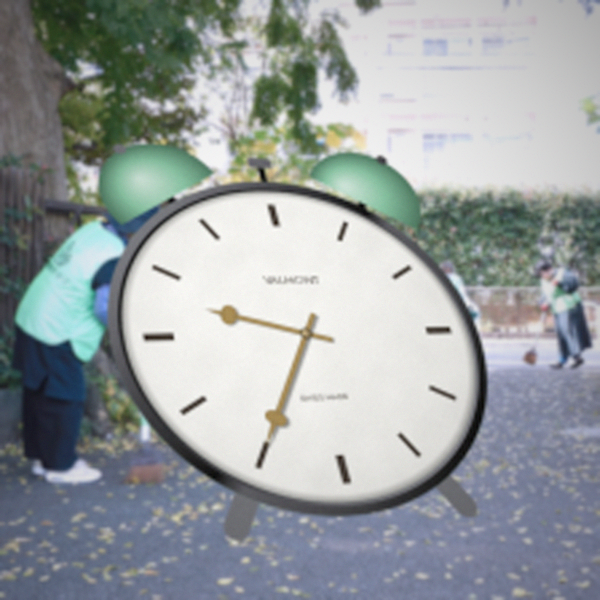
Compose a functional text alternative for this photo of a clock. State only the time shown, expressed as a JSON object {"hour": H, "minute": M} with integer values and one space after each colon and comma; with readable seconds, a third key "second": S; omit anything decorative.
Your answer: {"hour": 9, "minute": 35}
